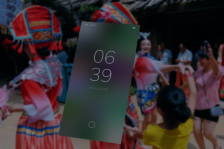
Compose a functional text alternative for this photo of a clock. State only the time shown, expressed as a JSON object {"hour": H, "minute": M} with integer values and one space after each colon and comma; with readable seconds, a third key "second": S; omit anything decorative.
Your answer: {"hour": 6, "minute": 39}
